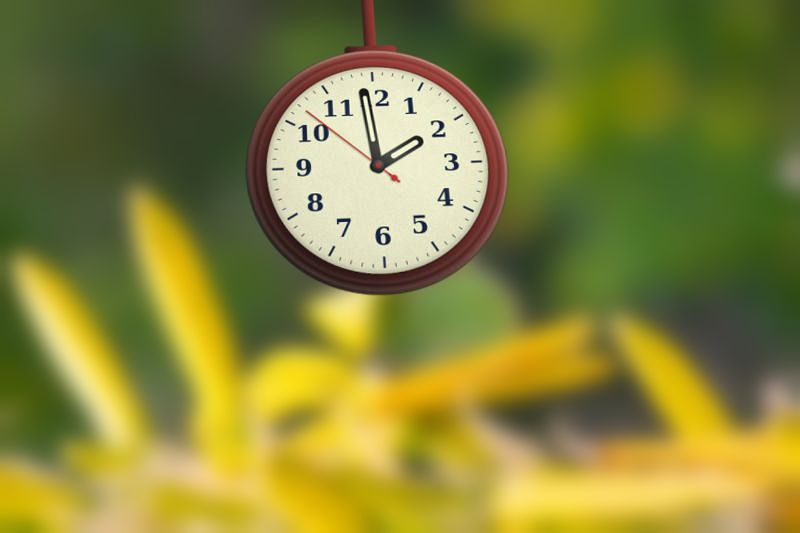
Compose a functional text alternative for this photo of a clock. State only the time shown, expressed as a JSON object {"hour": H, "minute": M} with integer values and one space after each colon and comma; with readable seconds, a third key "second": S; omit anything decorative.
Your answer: {"hour": 1, "minute": 58, "second": 52}
